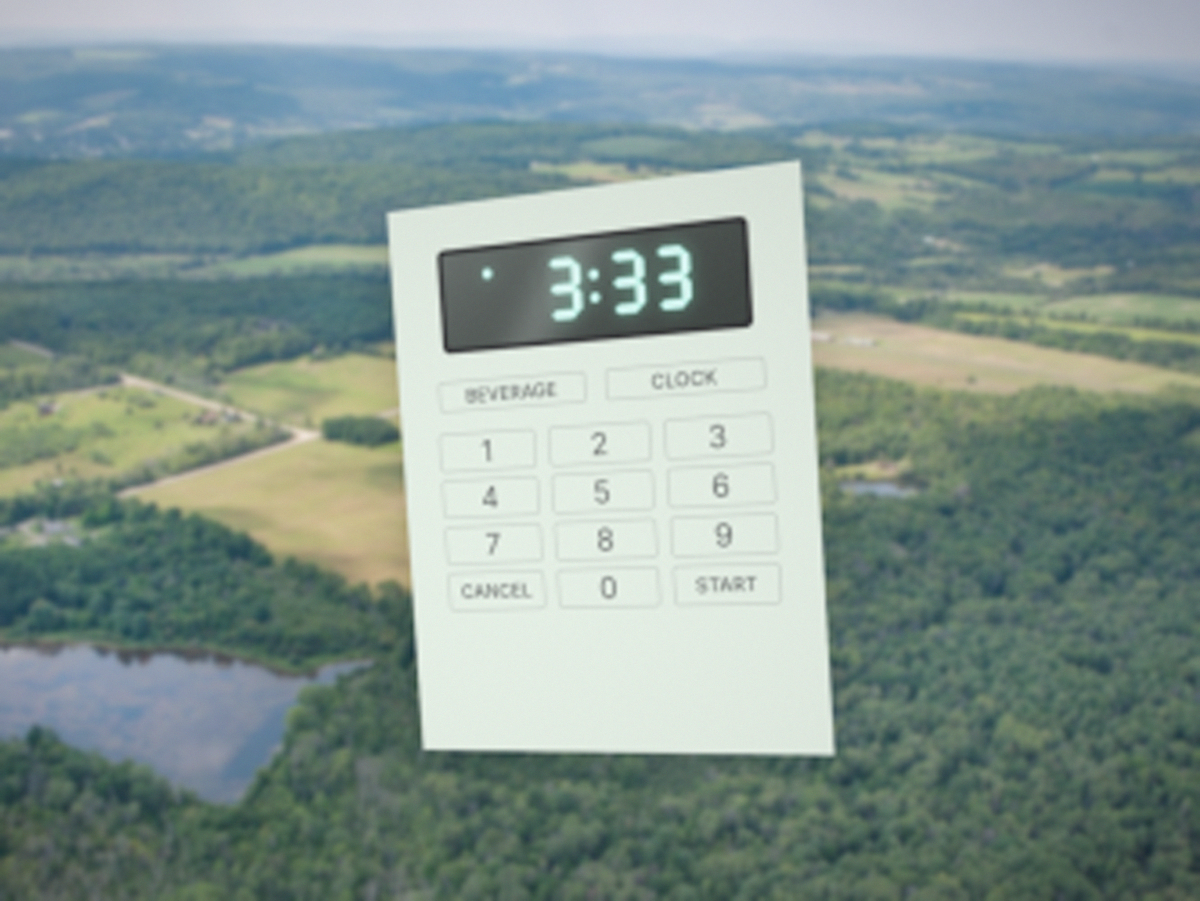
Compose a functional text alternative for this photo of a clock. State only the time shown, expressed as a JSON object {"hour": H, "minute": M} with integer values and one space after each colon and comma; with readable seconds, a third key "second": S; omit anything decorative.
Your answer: {"hour": 3, "minute": 33}
